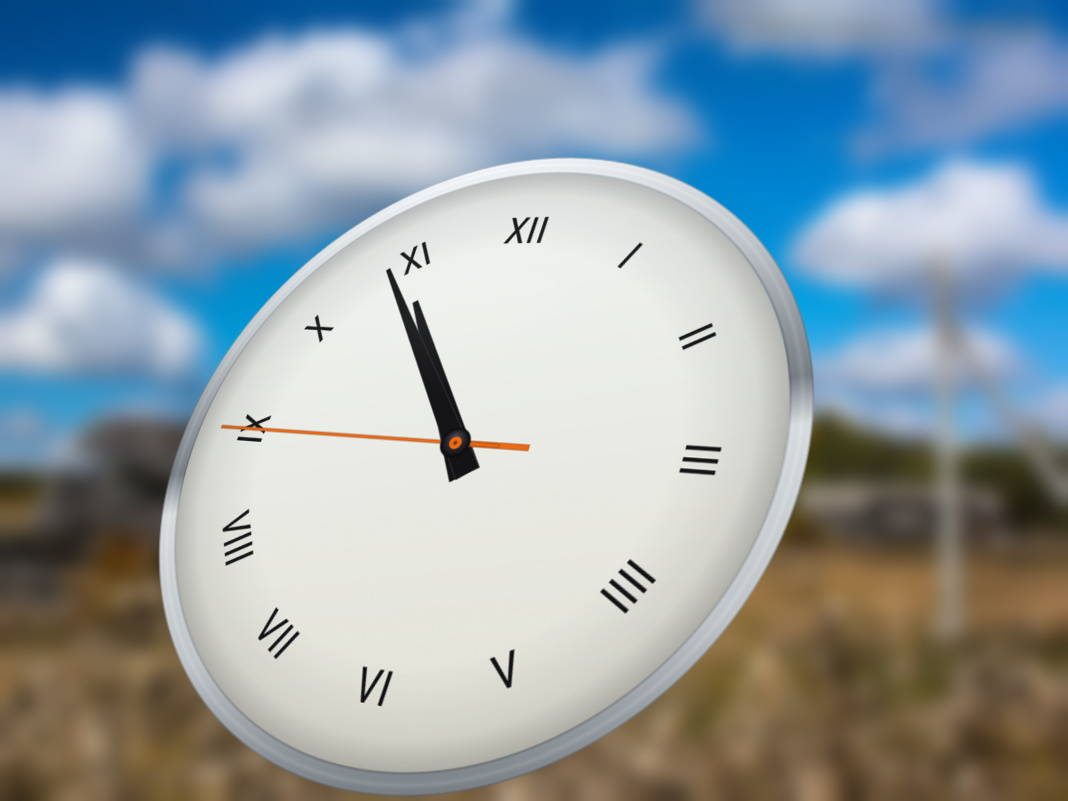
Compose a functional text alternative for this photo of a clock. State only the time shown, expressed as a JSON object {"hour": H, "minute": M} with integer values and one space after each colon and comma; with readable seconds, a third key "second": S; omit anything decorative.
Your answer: {"hour": 10, "minute": 53, "second": 45}
